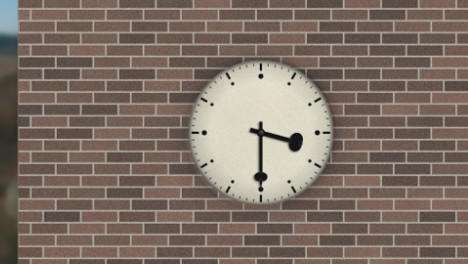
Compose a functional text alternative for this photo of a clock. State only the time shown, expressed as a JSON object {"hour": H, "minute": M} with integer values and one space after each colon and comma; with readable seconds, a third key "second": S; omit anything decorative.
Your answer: {"hour": 3, "minute": 30}
